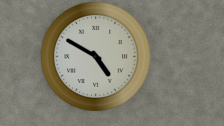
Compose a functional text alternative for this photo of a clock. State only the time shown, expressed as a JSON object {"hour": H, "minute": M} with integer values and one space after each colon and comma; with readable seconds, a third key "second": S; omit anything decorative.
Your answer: {"hour": 4, "minute": 50}
